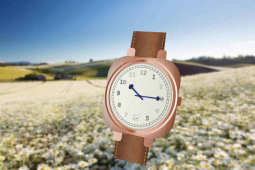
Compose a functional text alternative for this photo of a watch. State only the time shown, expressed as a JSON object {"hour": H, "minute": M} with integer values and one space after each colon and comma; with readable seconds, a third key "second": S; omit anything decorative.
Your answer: {"hour": 10, "minute": 15}
